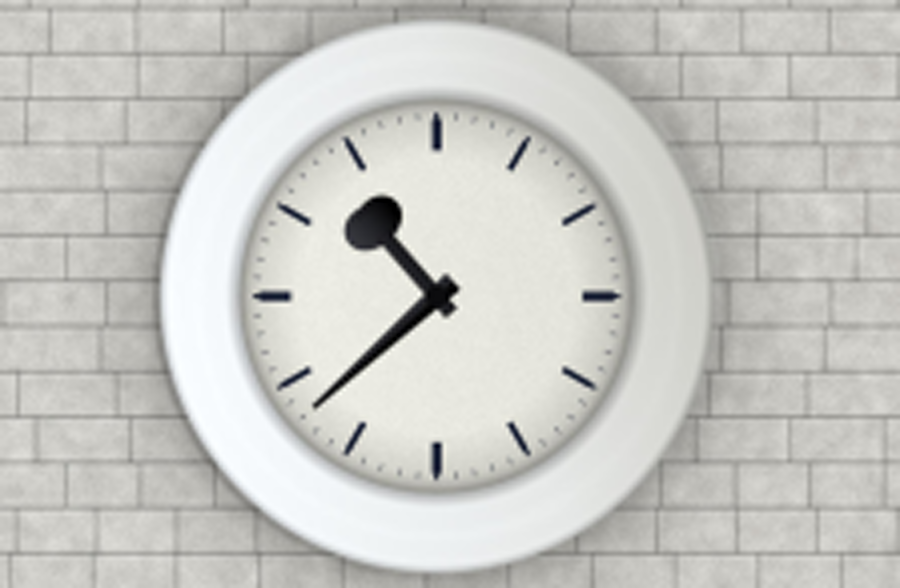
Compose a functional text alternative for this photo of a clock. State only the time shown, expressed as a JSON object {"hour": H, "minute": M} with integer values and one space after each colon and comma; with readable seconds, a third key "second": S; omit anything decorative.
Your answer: {"hour": 10, "minute": 38}
